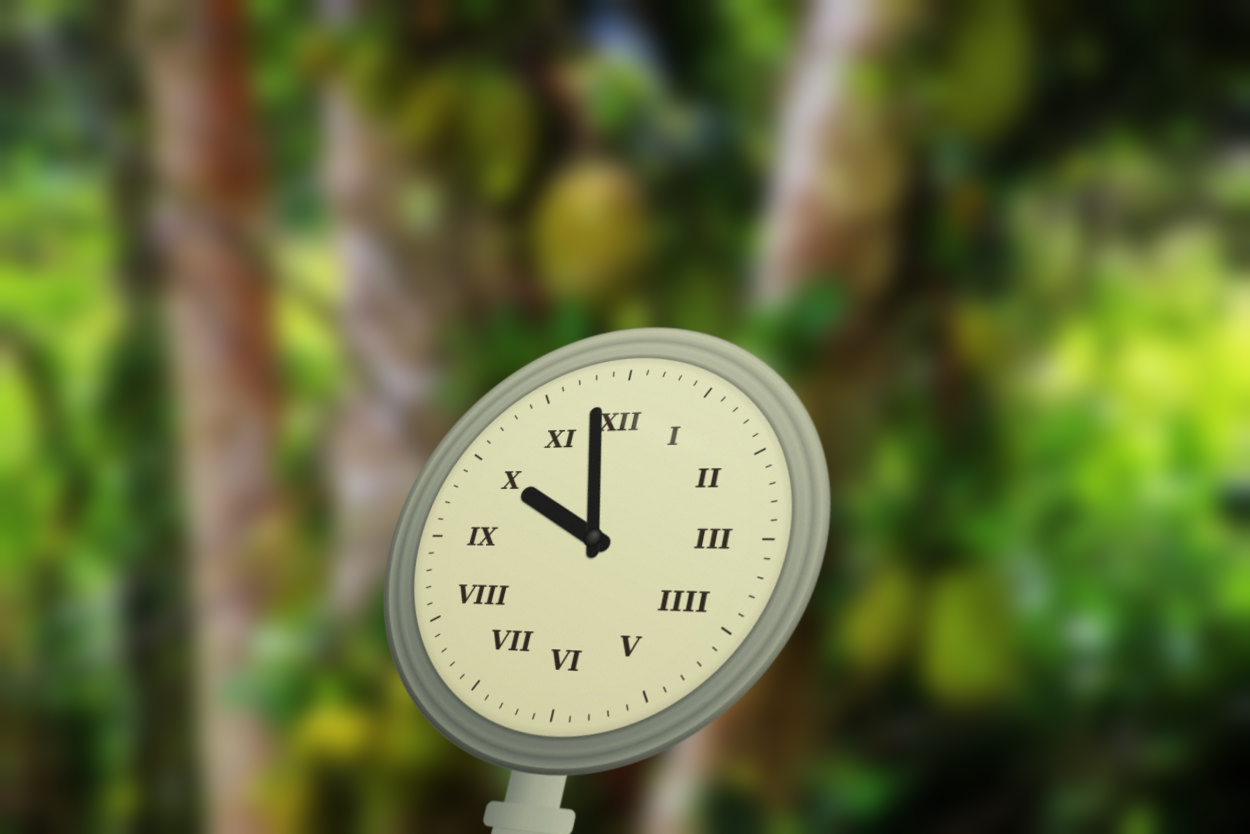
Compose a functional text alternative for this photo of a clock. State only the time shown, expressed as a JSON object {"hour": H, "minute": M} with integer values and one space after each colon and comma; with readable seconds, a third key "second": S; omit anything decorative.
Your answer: {"hour": 9, "minute": 58}
